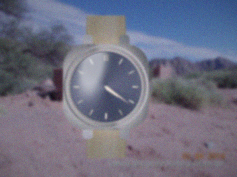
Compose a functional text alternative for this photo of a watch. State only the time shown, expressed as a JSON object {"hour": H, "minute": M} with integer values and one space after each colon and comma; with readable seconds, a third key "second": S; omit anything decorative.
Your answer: {"hour": 4, "minute": 21}
